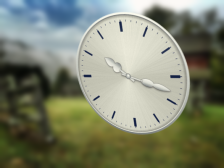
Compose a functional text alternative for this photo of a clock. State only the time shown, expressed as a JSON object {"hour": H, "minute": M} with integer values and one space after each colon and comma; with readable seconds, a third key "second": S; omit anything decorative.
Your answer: {"hour": 10, "minute": 18}
